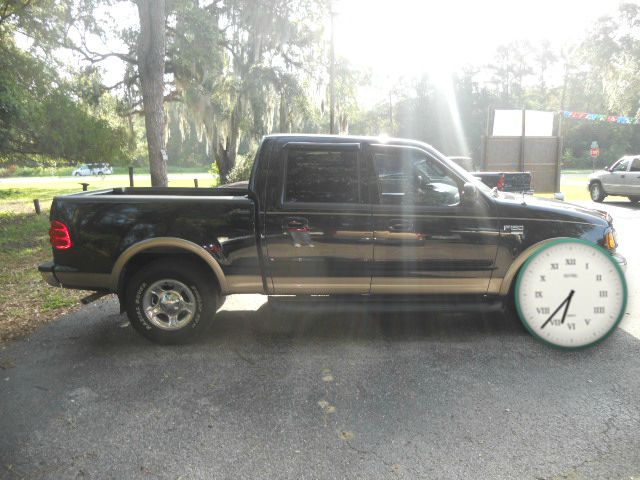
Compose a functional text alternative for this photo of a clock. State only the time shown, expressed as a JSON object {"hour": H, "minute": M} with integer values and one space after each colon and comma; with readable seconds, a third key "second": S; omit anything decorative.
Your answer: {"hour": 6, "minute": 37}
